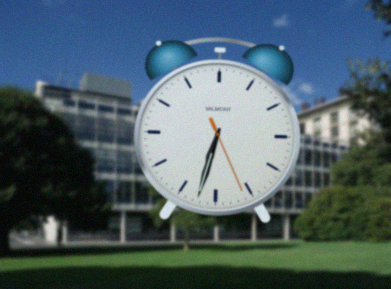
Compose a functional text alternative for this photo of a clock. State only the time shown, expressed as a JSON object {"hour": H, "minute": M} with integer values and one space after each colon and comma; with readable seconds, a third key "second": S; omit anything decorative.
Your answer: {"hour": 6, "minute": 32, "second": 26}
